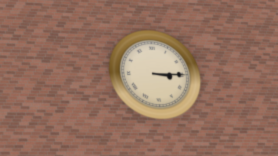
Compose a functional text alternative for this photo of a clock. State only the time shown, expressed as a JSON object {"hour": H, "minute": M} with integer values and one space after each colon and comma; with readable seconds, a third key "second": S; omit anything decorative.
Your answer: {"hour": 3, "minute": 15}
